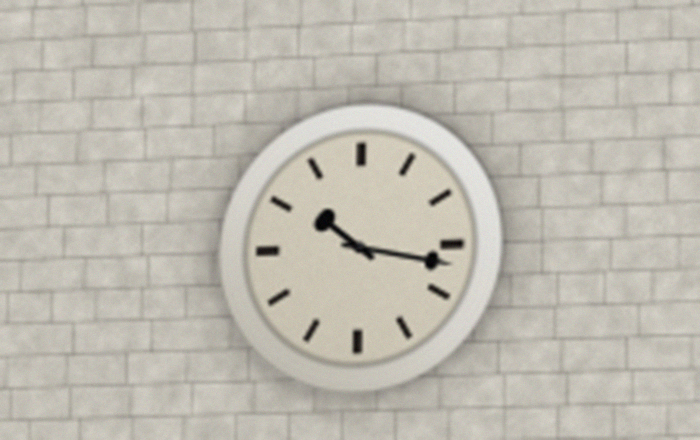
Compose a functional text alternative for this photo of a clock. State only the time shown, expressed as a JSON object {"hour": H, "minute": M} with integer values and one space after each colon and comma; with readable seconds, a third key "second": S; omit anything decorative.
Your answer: {"hour": 10, "minute": 17}
